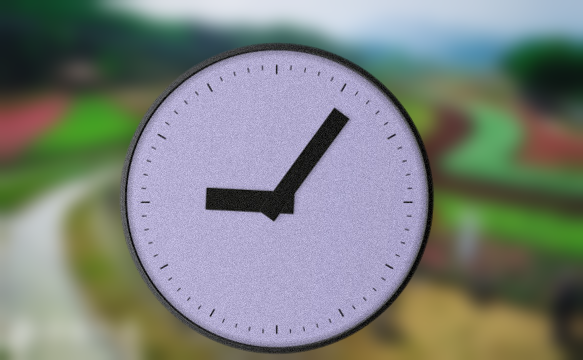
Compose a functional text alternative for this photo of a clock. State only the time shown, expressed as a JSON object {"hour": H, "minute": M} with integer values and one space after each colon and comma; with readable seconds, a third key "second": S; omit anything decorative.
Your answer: {"hour": 9, "minute": 6}
